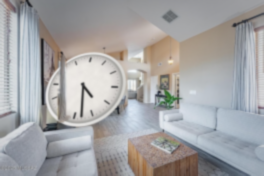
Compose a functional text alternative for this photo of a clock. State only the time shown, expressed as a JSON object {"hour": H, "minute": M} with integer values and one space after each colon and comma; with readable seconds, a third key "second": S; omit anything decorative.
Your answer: {"hour": 4, "minute": 28}
